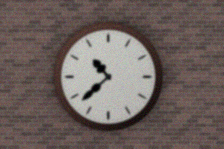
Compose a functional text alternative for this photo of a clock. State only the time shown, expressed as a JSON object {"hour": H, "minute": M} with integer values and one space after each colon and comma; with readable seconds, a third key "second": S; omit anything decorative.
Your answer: {"hour": 10, "minute": 38}
